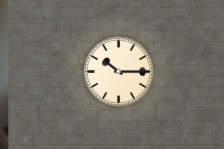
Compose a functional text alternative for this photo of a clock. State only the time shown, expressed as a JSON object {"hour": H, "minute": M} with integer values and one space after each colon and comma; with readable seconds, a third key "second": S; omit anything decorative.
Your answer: {"hour": 10, "minute": 15}
